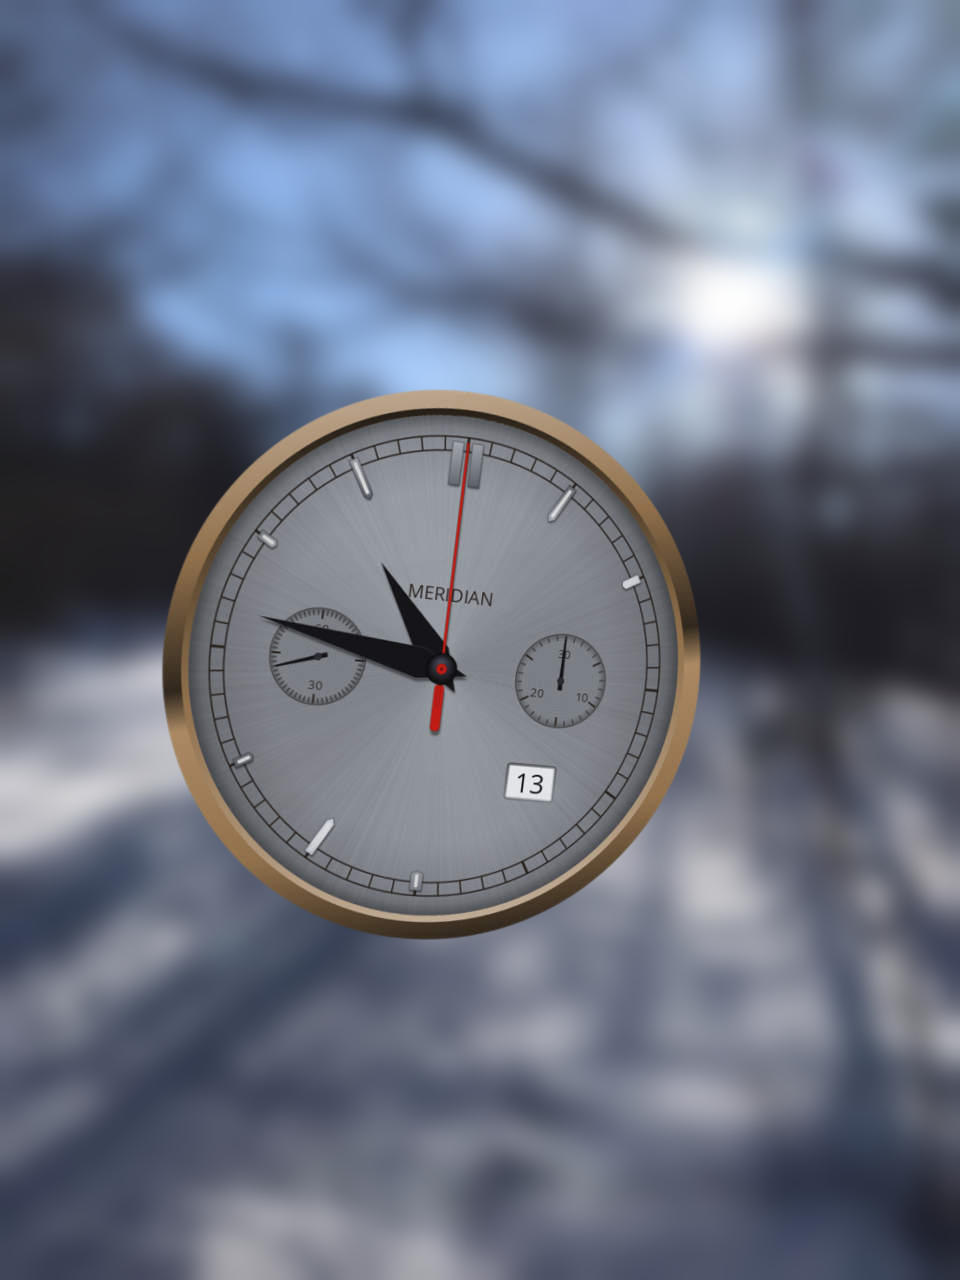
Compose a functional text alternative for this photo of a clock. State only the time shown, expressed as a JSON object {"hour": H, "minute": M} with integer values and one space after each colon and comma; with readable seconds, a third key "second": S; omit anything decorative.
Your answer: {"hour": 10, "minute": 46, "second": 42}
